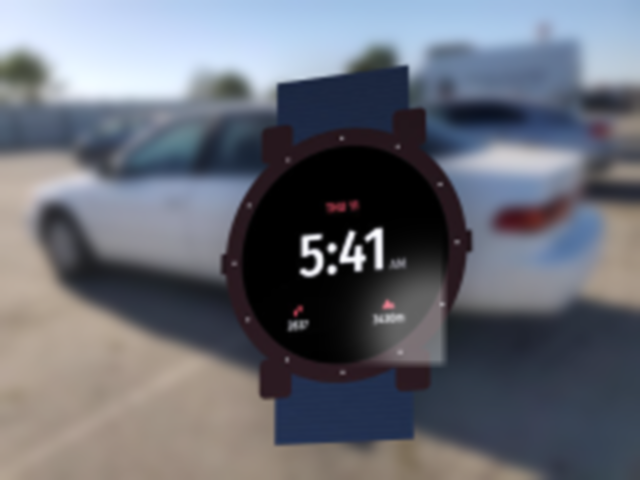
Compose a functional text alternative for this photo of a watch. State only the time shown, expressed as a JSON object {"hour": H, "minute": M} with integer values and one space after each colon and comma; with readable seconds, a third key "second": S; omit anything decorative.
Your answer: {"hour": 5, "minute": 41}
